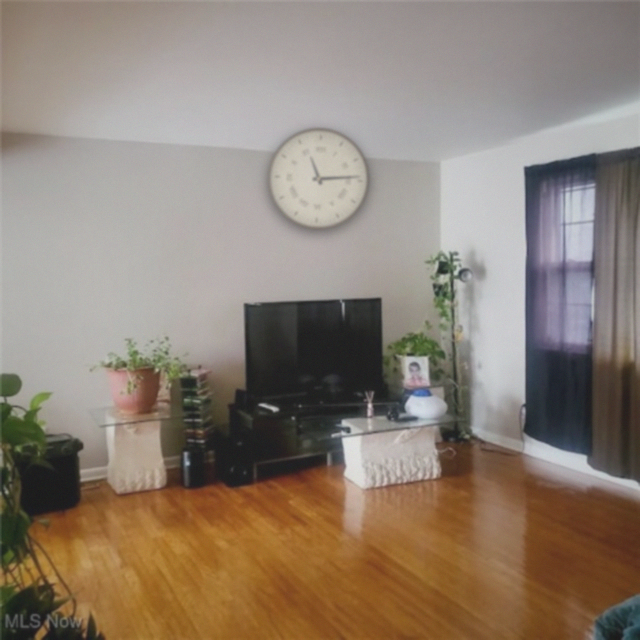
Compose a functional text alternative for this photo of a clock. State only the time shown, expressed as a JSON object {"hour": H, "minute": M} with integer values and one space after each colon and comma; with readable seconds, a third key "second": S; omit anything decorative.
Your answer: {"hour": 11, "minute": 14}
